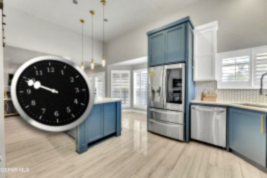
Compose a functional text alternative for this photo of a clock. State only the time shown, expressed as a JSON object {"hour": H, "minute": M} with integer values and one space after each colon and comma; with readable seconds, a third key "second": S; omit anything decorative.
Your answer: {"hour": 9, "minute": 49}
